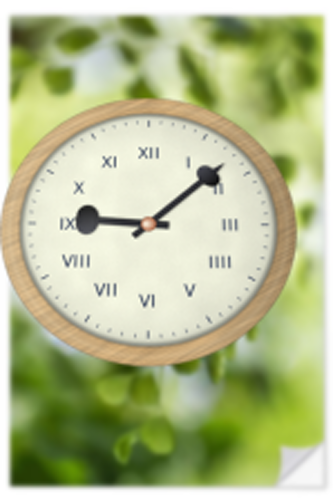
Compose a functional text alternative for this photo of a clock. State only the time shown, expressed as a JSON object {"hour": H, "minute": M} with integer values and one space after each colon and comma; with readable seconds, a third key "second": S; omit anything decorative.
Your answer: {"hour": 9, "minute": 8}
